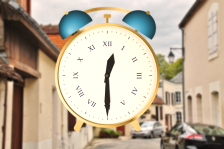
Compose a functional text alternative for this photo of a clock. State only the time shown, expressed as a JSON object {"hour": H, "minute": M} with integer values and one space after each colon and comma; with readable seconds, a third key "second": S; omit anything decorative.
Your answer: {"hour": 12, "minute": 30}
